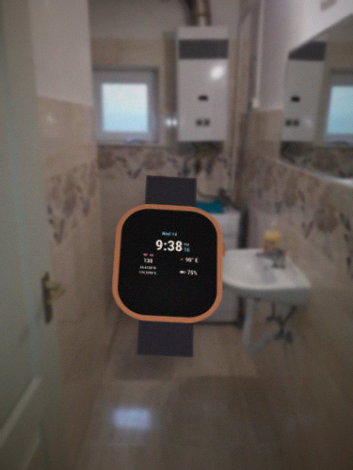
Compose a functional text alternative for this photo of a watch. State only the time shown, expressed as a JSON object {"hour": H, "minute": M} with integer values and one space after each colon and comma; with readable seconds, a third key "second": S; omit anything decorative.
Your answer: {"hour": 9, "minute": 38}
